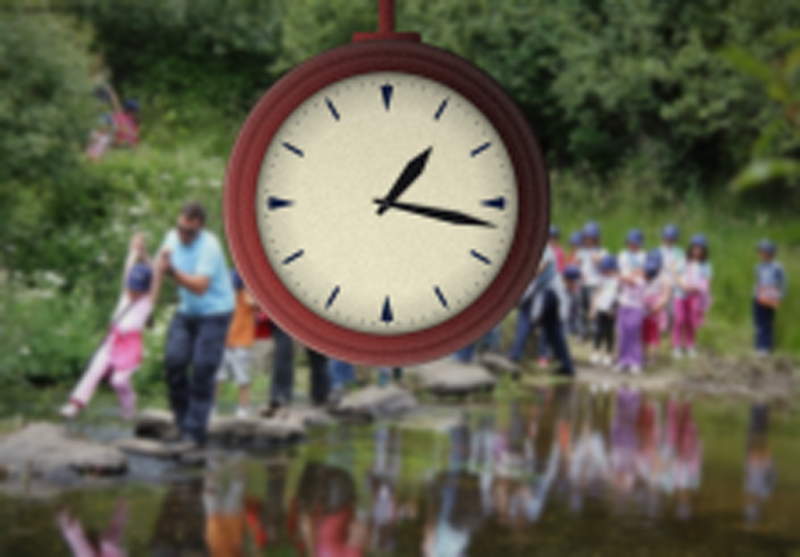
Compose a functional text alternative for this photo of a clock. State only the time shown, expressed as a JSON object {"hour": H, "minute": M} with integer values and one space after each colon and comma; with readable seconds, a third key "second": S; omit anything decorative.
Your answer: {"hour": 1, "minute": 17}
